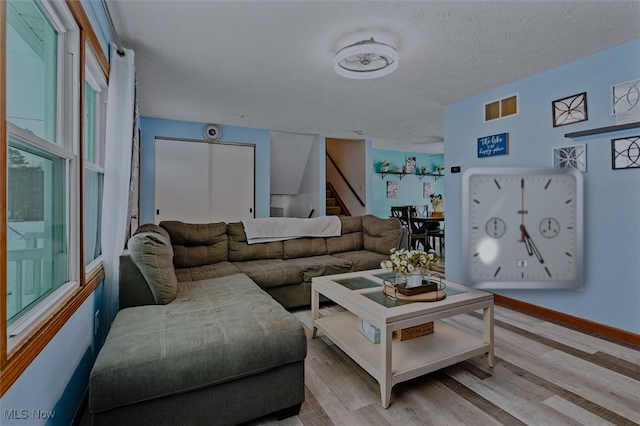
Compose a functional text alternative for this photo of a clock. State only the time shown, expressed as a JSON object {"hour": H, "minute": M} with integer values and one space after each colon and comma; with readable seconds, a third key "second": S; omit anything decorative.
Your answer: {"hour": 5, "minute": 25}
